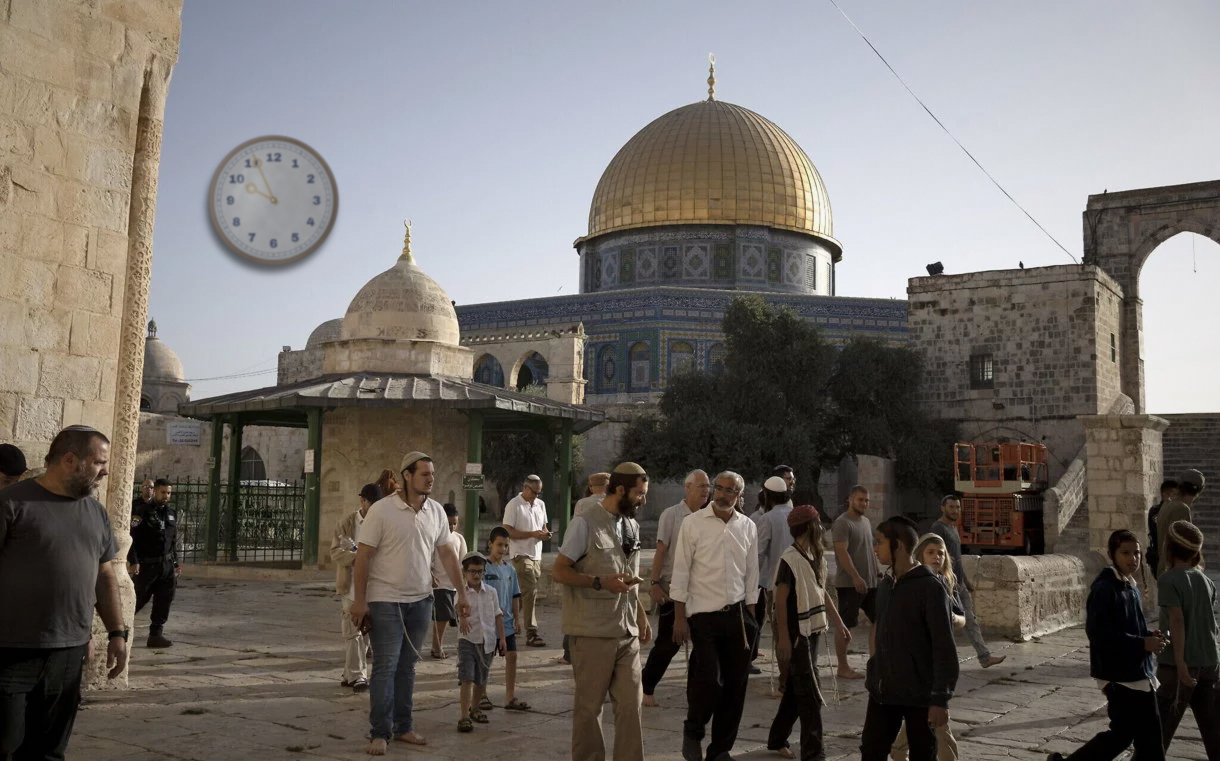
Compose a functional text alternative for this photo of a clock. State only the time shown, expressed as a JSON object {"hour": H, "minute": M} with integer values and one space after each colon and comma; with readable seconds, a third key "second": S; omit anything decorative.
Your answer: {"hour": 9, "minute": 56}
